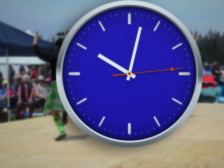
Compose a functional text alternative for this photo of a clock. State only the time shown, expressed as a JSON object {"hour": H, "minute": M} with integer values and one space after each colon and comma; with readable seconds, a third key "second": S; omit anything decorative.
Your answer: {"hour": 10, "minute": 2, "second": 14}
